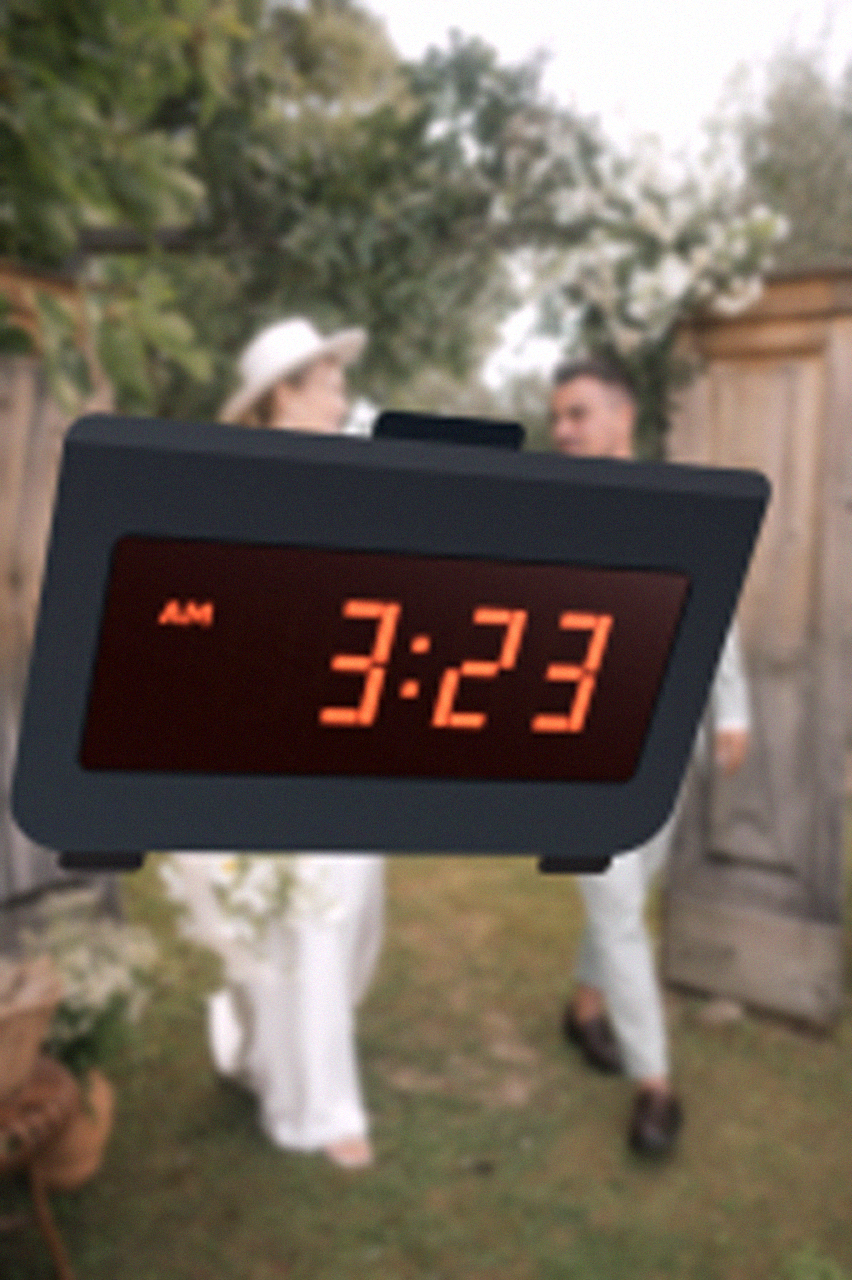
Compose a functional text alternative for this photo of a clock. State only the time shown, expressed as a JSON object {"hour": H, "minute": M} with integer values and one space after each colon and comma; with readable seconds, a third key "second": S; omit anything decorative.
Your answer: {"hour": 3, "minute": 23}
